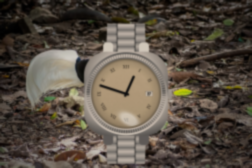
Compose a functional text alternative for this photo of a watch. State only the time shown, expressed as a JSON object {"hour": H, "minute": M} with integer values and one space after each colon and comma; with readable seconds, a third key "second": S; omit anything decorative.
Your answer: {"hour": 12, "minute": 48}
